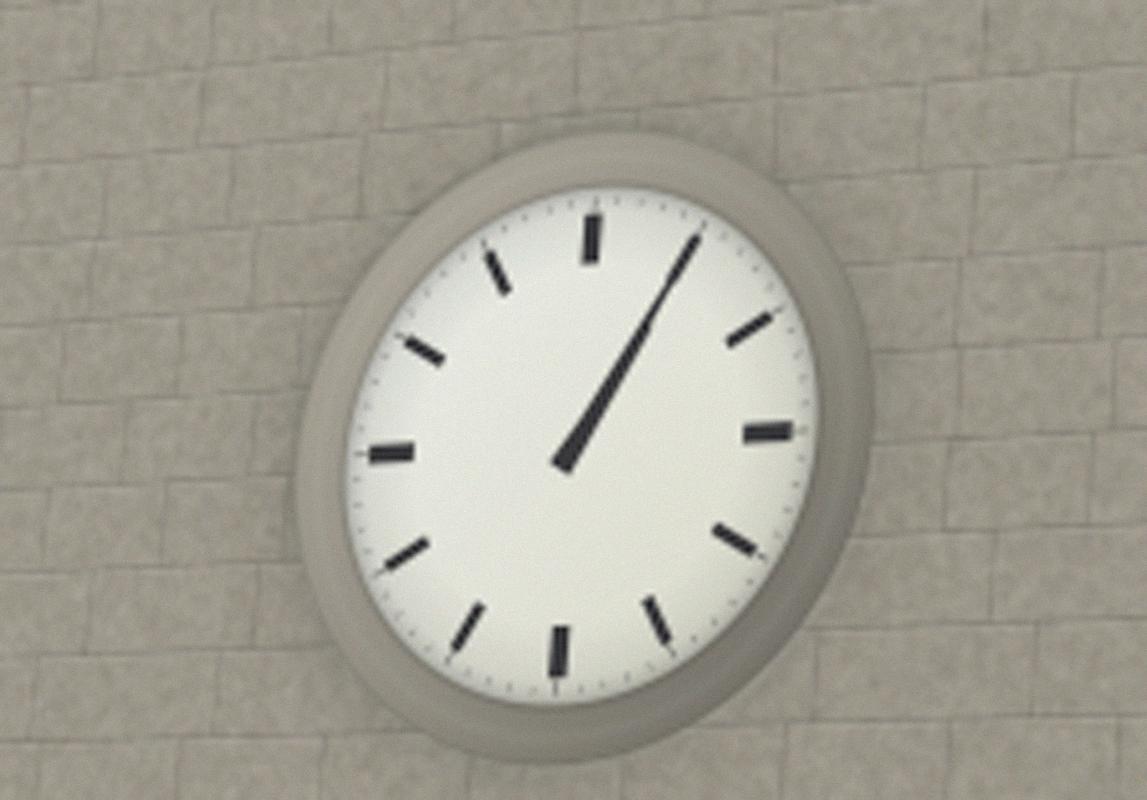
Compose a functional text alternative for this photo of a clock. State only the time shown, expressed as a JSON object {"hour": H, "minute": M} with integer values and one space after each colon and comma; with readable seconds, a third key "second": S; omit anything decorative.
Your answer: {"hour": 1, "minute": 5}
